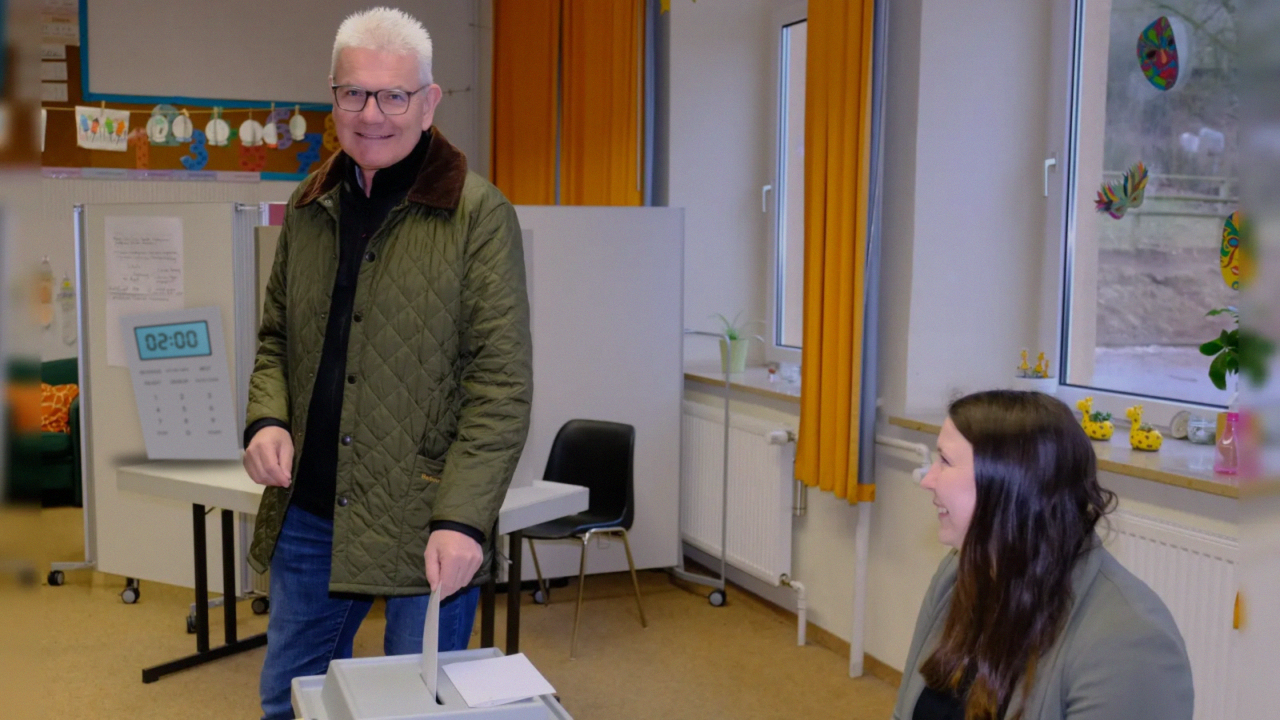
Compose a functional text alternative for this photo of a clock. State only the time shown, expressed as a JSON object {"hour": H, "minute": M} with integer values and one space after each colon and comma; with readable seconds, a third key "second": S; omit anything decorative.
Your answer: {"hour": 2, "minute": 0}
